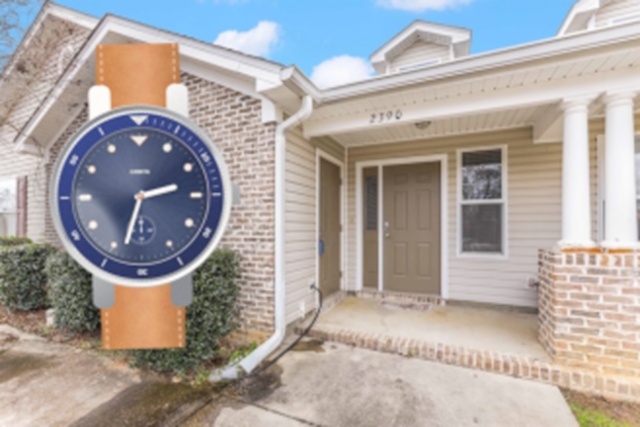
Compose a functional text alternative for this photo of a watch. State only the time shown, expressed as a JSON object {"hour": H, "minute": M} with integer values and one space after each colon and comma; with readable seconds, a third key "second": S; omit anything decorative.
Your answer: {"hour": 2, "minute": 33}
